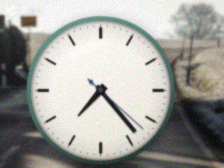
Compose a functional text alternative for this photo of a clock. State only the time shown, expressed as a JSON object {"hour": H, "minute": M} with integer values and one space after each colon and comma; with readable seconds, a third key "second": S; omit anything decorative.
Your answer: {"hour": 7, "minute": 23, "second": 22}
